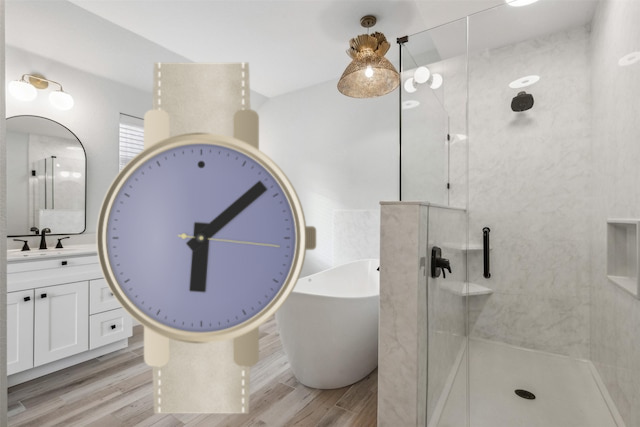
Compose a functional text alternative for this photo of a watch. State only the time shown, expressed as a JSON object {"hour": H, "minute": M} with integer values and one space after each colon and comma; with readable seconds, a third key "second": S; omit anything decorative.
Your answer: {"hour": 6, "minute": 8, "second": 16}
